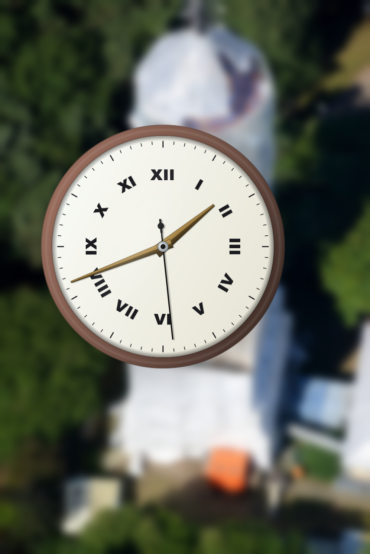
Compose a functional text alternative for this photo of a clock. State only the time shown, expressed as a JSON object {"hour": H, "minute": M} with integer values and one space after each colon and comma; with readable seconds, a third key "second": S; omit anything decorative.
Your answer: {"hour": 1, "minute": 41, "second": 29}
